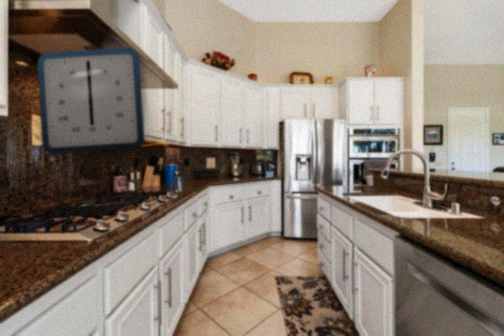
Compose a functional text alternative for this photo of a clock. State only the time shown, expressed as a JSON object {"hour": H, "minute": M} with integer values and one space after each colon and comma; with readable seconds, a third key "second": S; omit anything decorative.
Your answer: {"hour": 6, "minute": 0}
